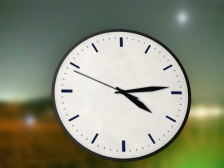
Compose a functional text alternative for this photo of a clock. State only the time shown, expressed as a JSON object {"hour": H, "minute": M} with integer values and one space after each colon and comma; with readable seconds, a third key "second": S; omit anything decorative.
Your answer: {"hour": 4, "minute": 13, "second": 49}
